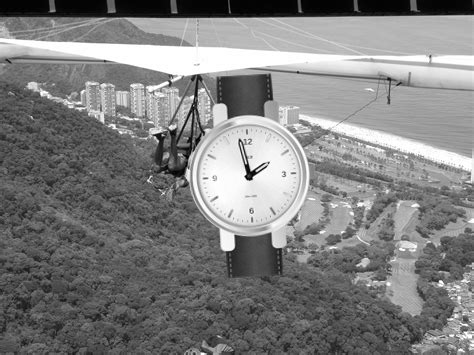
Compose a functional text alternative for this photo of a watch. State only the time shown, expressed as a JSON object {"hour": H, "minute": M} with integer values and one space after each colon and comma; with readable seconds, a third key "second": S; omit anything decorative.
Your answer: {"hour": 1, "minute": 58}
